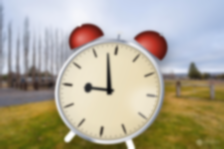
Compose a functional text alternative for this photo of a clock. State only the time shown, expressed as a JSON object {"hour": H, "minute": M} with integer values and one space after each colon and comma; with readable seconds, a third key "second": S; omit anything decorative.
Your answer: {"hour": 8, "minute": 58}
